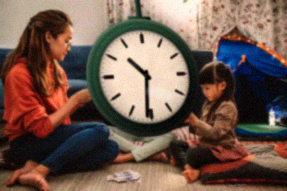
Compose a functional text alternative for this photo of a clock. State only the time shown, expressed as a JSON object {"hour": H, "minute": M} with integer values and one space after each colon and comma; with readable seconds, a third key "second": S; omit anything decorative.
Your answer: {"hour": 10, "minute": 31}
